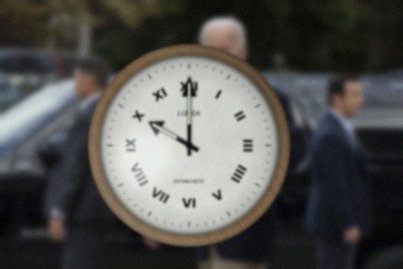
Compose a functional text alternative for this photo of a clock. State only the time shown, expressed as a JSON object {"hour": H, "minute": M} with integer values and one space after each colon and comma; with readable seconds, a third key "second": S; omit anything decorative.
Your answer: {"hour": 10, "minute": 0}
